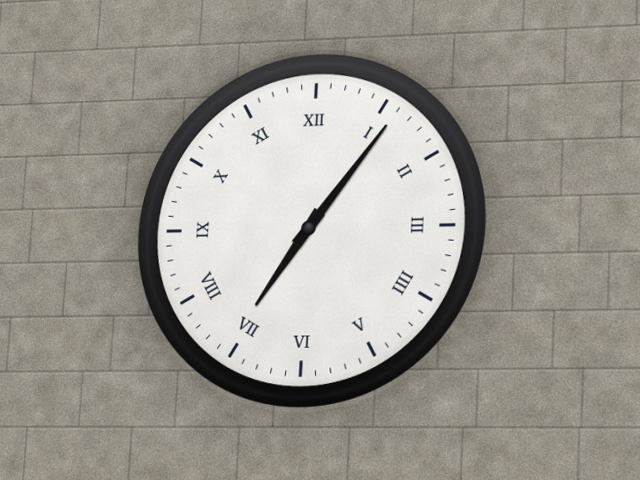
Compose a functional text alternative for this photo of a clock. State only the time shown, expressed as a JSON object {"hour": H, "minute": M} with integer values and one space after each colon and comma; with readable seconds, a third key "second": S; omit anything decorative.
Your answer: {"hour": 7, "minute": 6}
